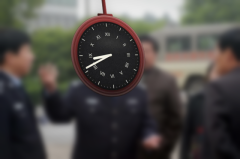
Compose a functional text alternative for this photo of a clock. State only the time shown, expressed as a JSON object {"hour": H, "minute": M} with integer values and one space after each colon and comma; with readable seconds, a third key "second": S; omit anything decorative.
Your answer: {"hour": 8, "minute": 41}
